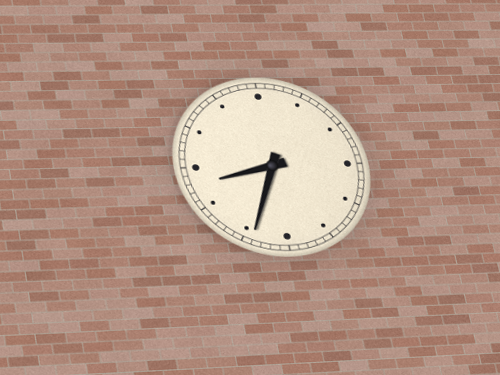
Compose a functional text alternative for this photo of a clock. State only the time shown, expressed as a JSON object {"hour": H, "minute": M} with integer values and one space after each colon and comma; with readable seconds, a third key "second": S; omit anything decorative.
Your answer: {"hour": 8, "minute": 34}
